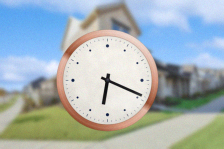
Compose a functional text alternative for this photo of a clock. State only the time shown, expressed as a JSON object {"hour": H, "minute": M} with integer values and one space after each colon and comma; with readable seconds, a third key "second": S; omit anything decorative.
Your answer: {"hour": 6, "minute": 19}
